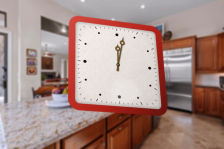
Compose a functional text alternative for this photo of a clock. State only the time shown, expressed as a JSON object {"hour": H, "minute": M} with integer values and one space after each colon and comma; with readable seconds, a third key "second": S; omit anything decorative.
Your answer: {"hour": 12, "minute": 2}
